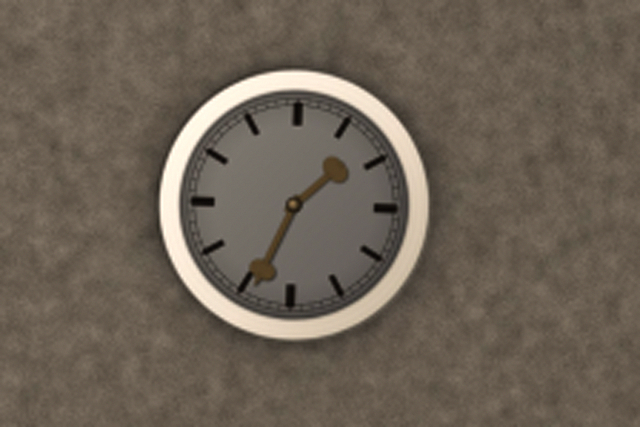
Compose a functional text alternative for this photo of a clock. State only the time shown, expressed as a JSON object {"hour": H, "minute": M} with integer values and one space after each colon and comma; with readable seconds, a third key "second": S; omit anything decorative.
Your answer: {"hour": 1, "minute": 34}
